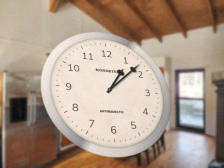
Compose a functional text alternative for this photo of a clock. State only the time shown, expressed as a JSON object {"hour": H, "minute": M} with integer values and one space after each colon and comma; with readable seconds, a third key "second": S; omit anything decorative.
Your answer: {"hour": 1, "minute": 8}
